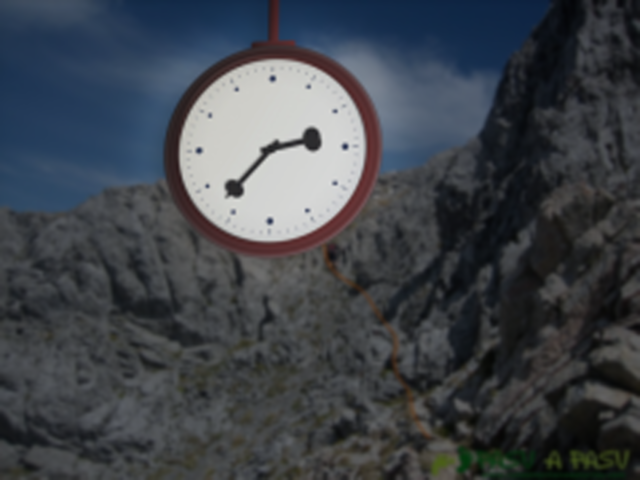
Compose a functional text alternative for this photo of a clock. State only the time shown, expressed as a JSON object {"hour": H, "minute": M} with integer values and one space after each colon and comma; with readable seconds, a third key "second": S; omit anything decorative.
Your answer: {"hour": 2, "minute": 37}
